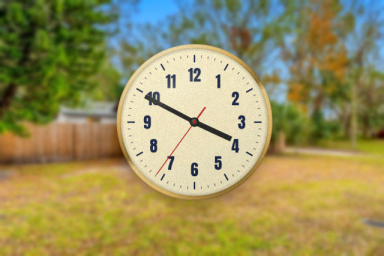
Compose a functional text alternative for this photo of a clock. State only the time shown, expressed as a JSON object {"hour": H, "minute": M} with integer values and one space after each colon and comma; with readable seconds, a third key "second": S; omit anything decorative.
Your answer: {"hour": 3, "minute": 49, "second": 36}
